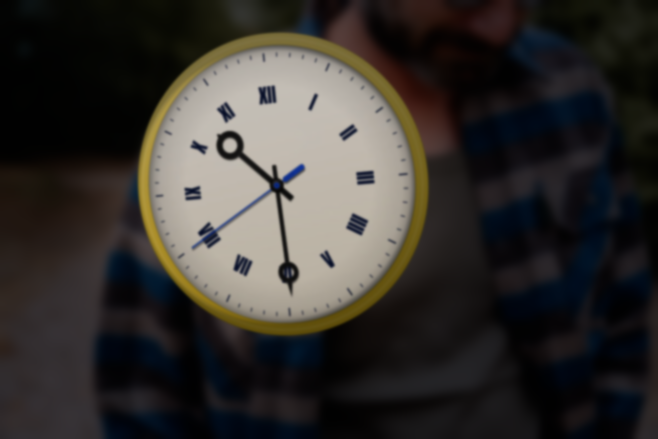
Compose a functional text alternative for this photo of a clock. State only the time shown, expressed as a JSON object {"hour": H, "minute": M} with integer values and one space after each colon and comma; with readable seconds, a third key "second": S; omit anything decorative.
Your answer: {"hour": 10, "minute": 29, "second": 40}
